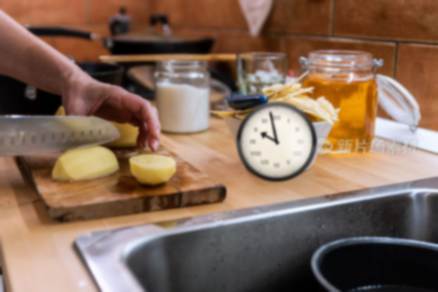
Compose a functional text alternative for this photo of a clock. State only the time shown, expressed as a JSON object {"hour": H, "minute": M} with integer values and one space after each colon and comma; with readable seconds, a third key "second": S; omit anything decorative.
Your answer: {"hour": 9, "minute": 58}
